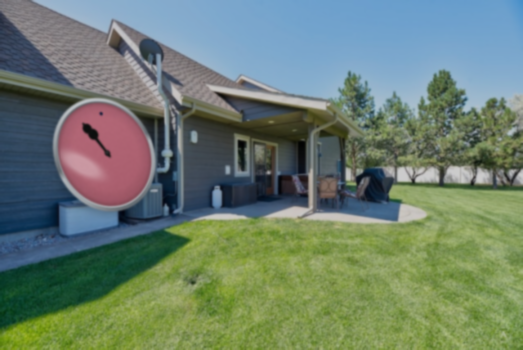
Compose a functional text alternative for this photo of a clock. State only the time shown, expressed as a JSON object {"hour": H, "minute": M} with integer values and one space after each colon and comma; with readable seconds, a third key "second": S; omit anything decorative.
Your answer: {"hour": 10, "minute": 54}
